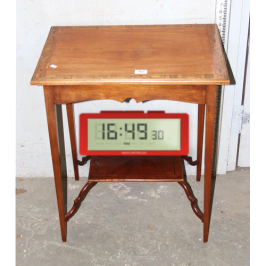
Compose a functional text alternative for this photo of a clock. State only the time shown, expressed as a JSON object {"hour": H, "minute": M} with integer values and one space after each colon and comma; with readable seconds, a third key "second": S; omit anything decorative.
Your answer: {"hour": 16, "minute": 49, "second": 30}
